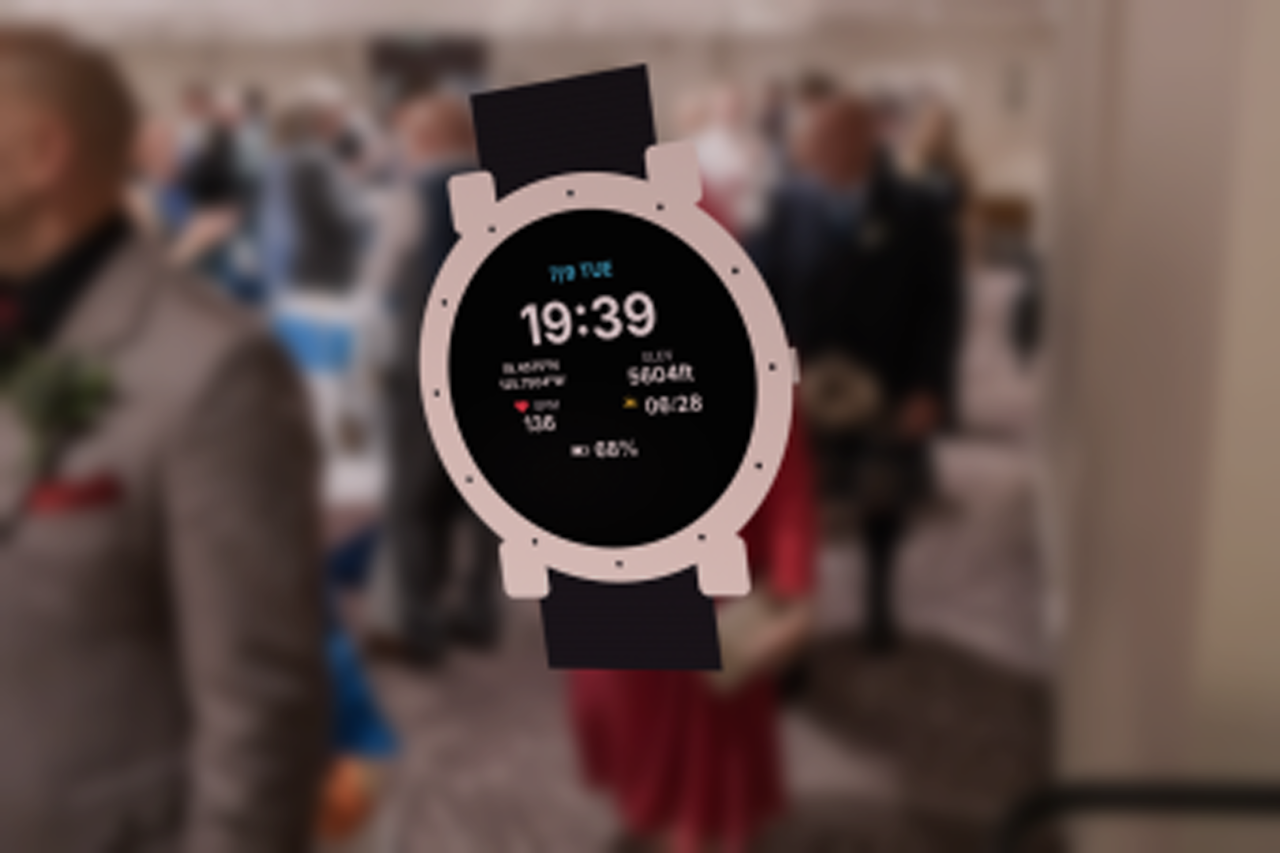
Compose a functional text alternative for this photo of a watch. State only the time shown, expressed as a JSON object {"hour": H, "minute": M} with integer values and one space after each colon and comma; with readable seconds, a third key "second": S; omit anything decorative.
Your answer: {"hour": 19, "minute": 39}
